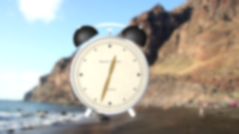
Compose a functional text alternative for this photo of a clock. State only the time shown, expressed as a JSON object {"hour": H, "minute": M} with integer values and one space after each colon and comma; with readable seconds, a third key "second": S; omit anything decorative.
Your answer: {"hour": 12, "minute": 33}
